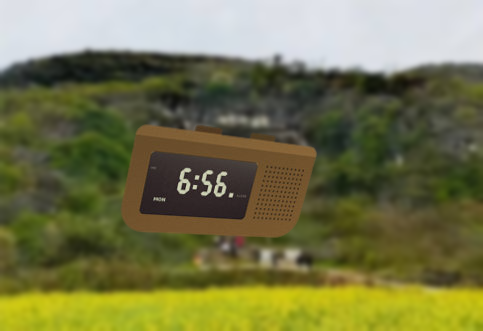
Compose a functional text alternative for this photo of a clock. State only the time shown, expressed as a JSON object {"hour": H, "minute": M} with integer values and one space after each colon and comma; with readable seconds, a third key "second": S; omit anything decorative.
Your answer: {"hour": 6, "minute": 56}
